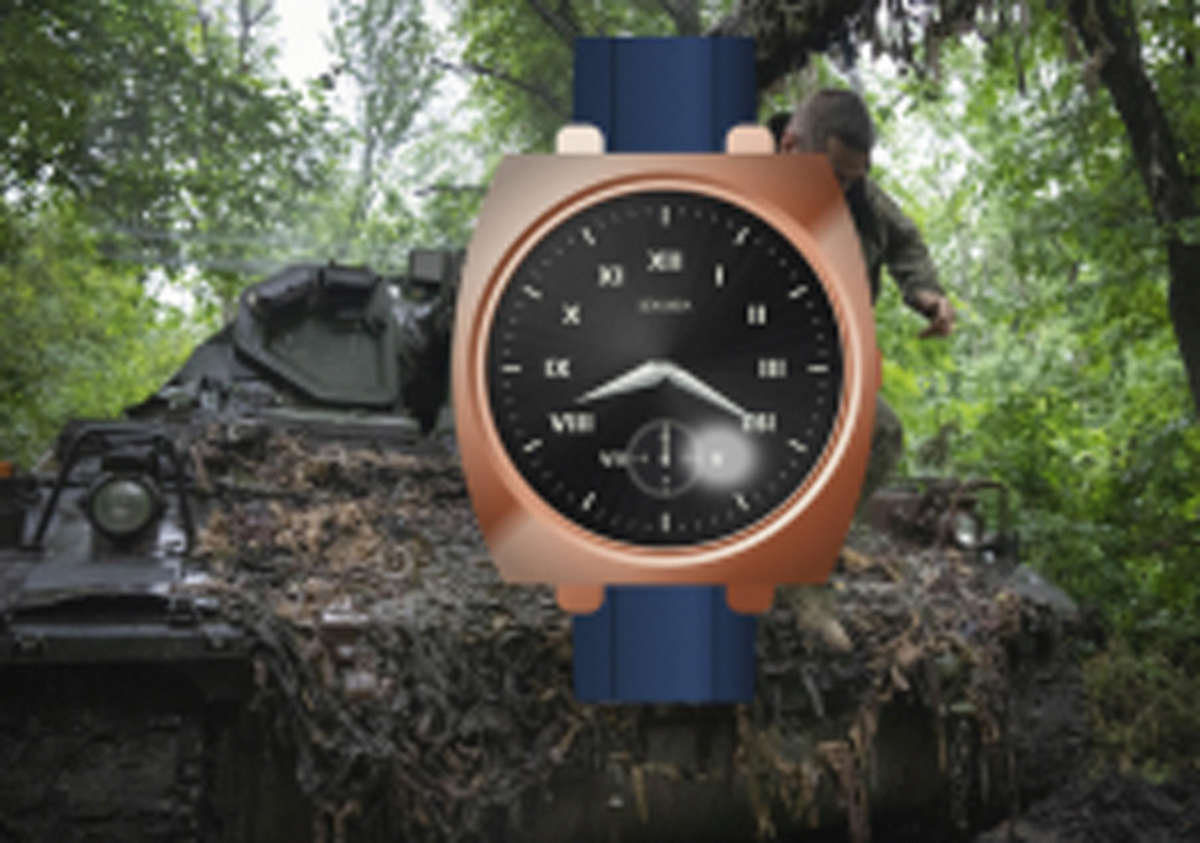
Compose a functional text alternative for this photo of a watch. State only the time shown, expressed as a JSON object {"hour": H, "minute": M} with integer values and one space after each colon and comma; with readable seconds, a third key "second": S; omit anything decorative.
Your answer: {"hour": 8, "minute": 20}
